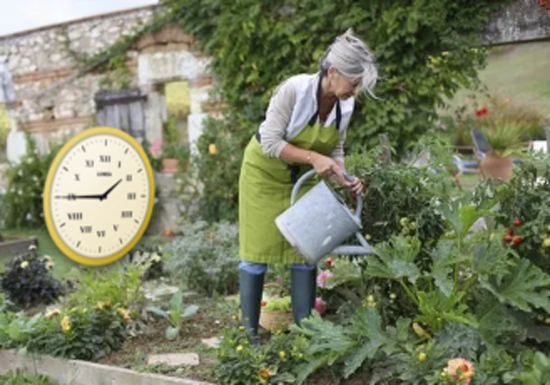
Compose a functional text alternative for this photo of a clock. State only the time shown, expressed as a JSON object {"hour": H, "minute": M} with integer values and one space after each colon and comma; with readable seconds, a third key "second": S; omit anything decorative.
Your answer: {"hour": 1, "minute": 45}
